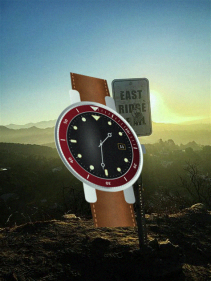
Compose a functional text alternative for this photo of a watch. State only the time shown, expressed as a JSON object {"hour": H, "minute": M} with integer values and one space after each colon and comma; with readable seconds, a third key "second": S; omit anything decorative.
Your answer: {"hour": 1, "minute": 31}
